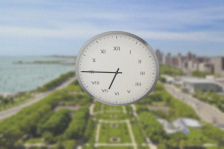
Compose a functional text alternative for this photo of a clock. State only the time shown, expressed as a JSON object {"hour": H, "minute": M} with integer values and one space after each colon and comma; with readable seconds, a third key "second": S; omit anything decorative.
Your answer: {"hour": 6, "minute": 45}
